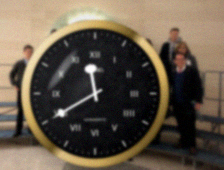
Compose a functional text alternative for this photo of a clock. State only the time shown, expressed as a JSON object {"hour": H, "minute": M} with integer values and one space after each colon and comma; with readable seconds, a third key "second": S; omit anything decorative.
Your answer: {"hour": 11, "minute": 40}
